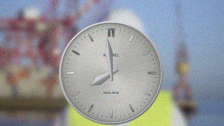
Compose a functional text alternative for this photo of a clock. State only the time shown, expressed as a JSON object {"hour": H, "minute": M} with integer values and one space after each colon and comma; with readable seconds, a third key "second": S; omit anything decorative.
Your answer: {"hour": 7, "minute": 59}
